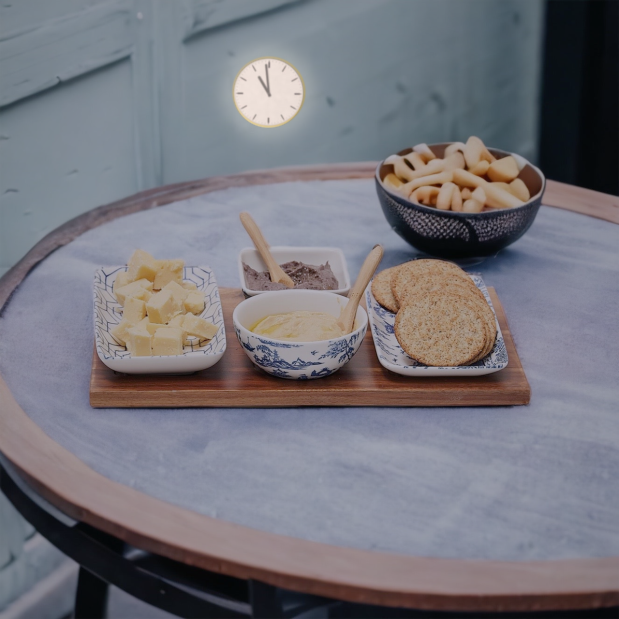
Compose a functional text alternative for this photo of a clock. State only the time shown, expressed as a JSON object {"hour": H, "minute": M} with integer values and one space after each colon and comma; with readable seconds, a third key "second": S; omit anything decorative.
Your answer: {"hour": 10, "minute": 59}
